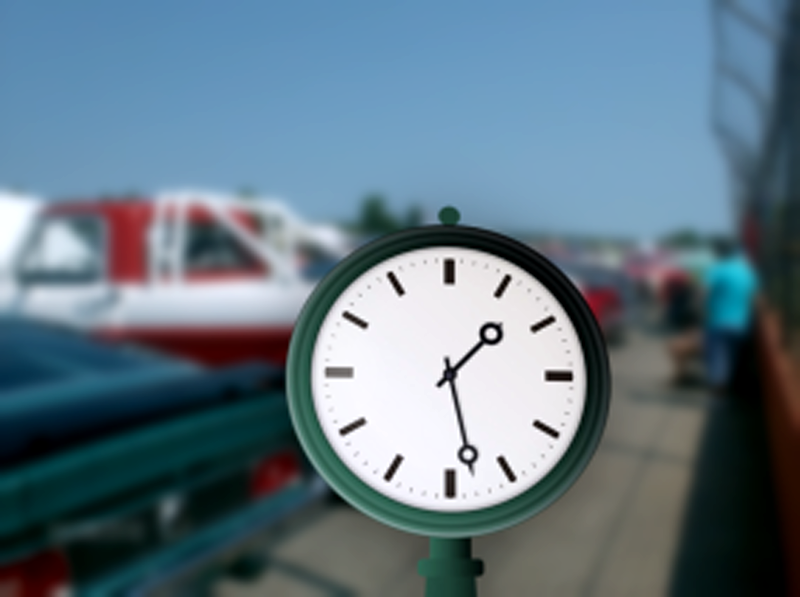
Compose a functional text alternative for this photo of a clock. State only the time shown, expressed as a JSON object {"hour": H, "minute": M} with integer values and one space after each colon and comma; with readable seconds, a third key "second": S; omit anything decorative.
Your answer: {"hour": 1, "minute": 28}
